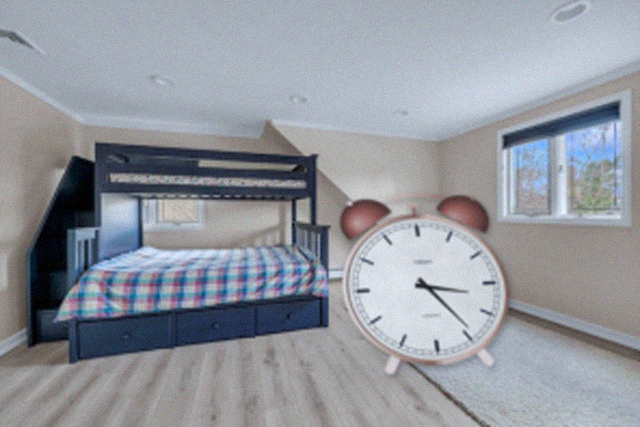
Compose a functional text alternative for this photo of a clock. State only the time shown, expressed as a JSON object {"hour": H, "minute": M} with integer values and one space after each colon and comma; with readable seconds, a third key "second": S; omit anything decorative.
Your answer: {"hour": 3, "minute": 24}
